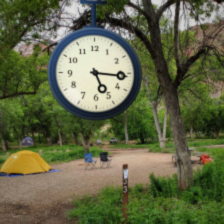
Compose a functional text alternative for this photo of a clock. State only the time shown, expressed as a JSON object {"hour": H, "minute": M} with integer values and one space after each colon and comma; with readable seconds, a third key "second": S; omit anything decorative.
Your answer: {"hour": 5, "minute": 16}
